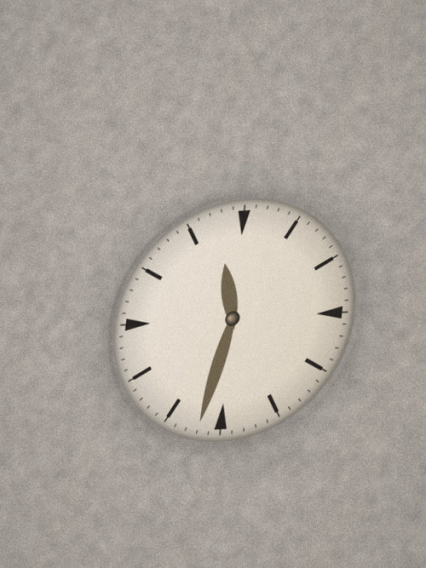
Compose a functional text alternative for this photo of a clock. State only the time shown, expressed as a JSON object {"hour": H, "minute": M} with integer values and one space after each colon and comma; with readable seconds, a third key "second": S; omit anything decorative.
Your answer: {"hour": 11, "minute": 32}
